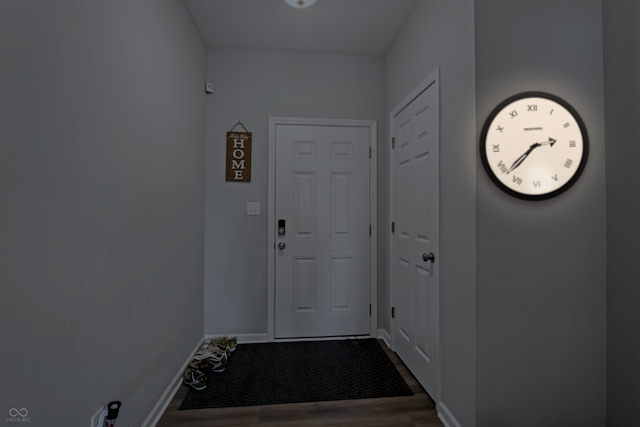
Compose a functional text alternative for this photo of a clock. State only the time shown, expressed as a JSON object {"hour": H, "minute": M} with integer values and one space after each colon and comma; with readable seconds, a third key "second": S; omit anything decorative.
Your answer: {"hour": 2, "minute": 38}
